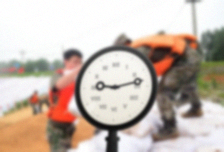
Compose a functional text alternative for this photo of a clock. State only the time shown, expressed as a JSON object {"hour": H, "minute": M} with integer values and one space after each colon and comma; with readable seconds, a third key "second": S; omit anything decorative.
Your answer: {"hour": 9, "minute": 13}
